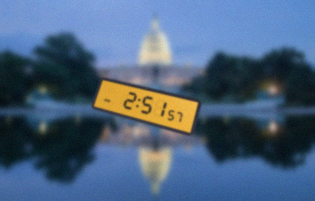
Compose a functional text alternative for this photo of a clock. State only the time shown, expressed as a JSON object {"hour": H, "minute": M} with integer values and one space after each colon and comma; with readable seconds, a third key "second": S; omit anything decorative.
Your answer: {"hour": 2, "minute": 51}
